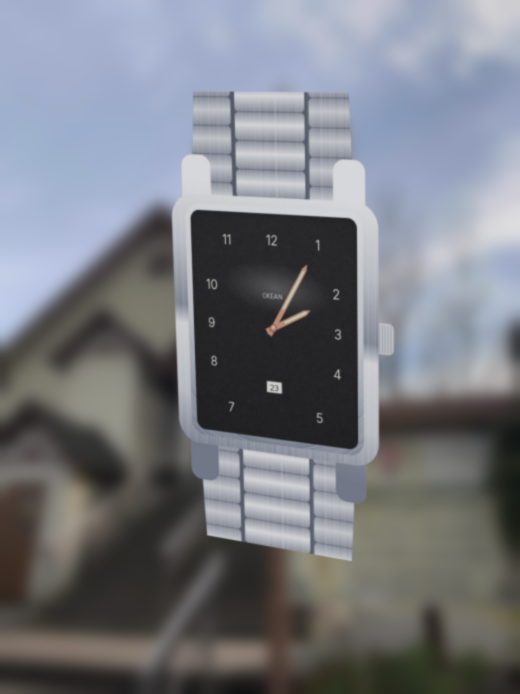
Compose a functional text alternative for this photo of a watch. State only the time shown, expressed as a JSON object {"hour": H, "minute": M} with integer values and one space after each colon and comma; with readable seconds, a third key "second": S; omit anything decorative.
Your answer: {"hour": 2, "minute": 5}
